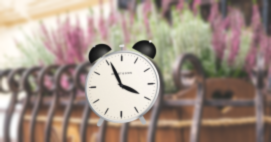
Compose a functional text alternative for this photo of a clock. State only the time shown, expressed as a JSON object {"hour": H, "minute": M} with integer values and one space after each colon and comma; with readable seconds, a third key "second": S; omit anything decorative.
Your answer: {"hour": 3, "minute": 56}
